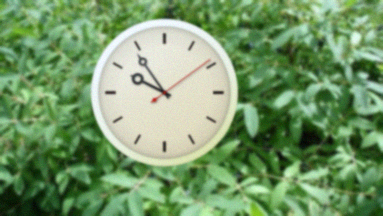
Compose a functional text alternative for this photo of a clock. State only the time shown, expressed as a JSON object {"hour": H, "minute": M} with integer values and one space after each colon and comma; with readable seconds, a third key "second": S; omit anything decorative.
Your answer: {"hour": 9, "minute": 54, "second": 9}
